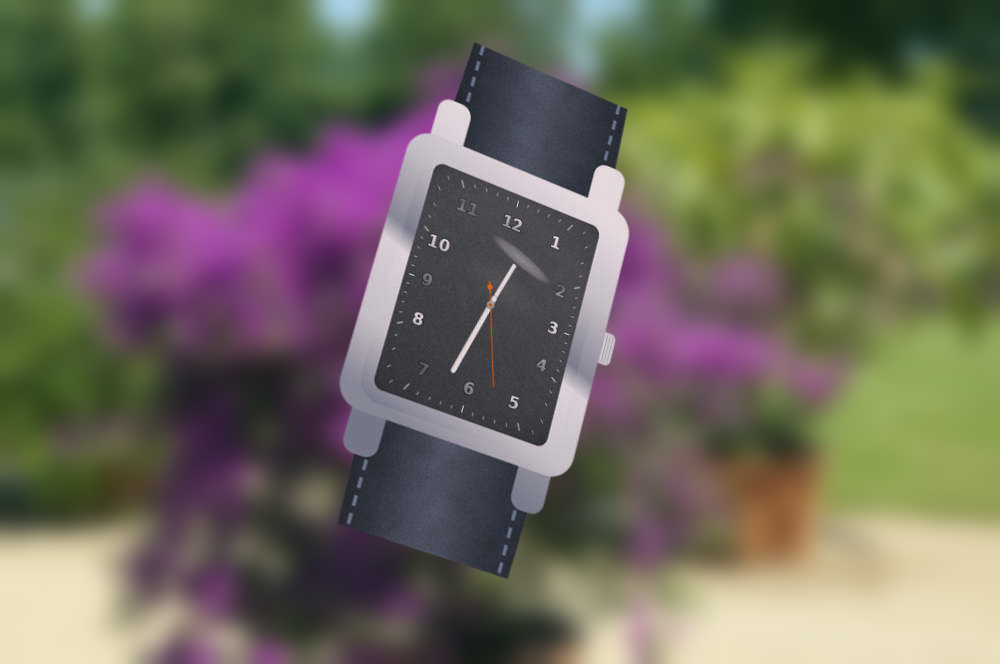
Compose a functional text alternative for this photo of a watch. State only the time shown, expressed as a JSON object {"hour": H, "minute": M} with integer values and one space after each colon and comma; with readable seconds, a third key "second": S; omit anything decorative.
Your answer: {"hour": 12, "minute": 32, "second": 27}
